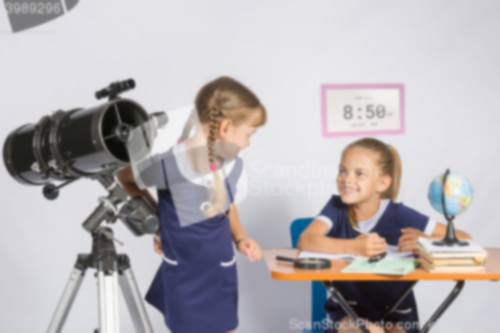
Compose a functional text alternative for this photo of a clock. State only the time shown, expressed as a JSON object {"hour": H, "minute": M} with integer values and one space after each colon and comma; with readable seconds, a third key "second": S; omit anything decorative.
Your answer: {"hour": 8, "minute": 50}
